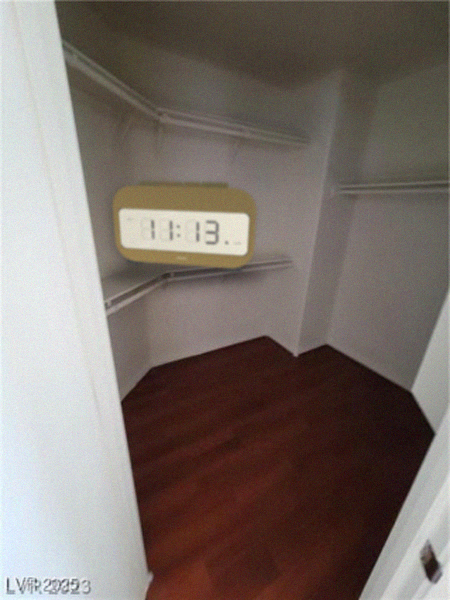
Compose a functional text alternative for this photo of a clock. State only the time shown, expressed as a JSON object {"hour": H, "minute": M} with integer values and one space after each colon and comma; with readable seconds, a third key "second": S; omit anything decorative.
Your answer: {"hour": 11, "minute": 13}
